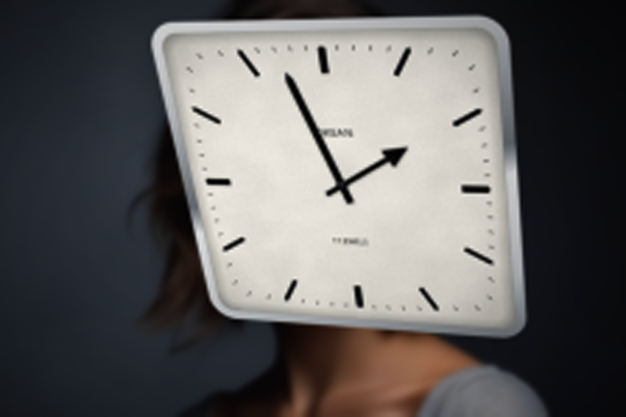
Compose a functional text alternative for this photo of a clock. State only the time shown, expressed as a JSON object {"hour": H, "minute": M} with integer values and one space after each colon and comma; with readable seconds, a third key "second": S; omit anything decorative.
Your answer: {"hour": 1, "minute": 57}
